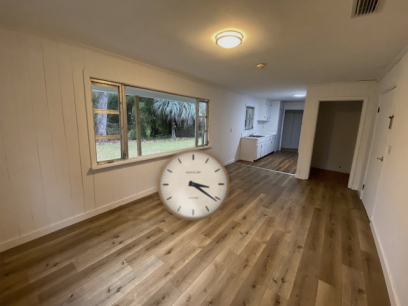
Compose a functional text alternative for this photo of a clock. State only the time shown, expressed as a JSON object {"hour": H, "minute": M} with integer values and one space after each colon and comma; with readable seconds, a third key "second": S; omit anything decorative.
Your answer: {"hour": 3, "minute": 21}
